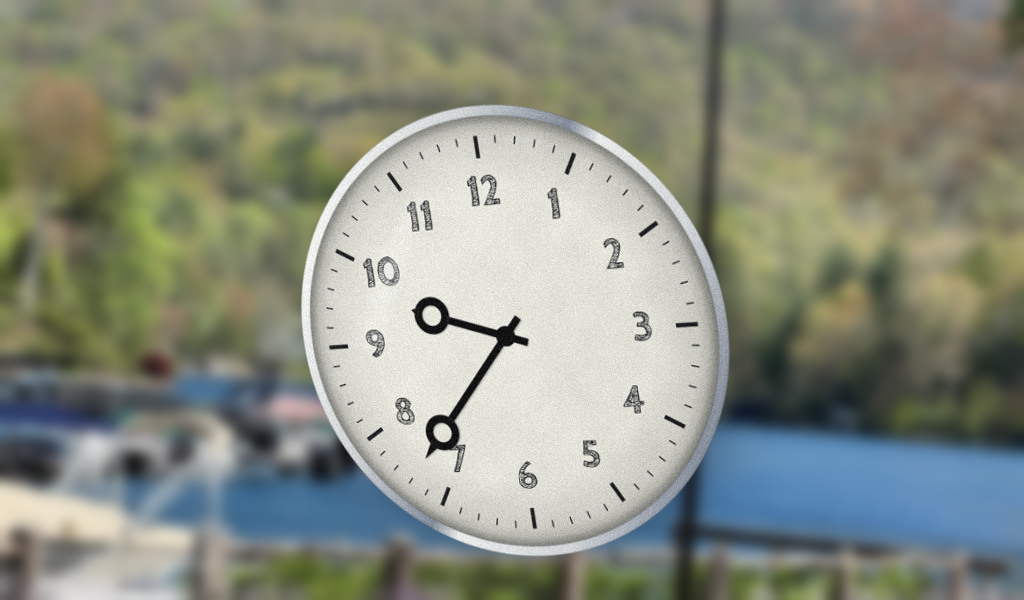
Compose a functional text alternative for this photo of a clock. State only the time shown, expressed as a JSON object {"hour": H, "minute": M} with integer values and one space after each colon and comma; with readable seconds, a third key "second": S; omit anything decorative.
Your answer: {"hour": 9, "minute": 37}
